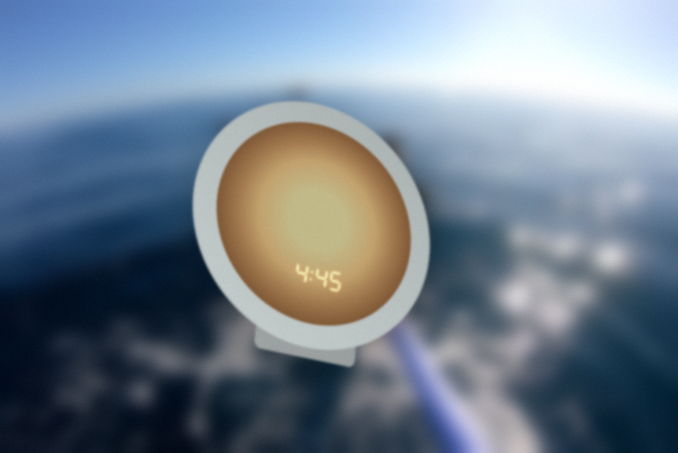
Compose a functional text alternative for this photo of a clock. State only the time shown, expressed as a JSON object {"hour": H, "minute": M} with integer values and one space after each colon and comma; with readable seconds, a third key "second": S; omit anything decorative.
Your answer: {"hour": 4, "minute": 45}
